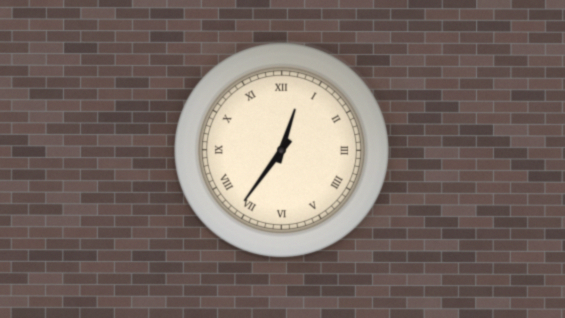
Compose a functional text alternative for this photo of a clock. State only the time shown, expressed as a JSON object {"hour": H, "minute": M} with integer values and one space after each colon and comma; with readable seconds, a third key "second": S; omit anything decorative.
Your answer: {"hour": 12, "minute": 36}
